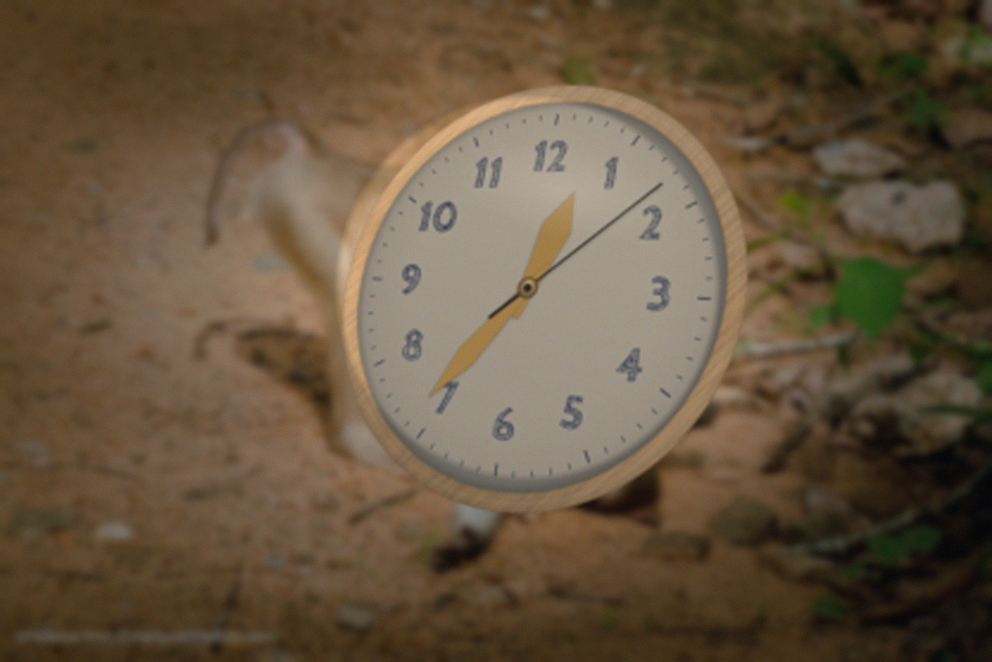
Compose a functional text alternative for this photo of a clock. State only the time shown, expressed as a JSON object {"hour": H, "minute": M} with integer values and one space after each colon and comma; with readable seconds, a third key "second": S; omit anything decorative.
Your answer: {"hour": 12, "minute": 36, "second": 8}
